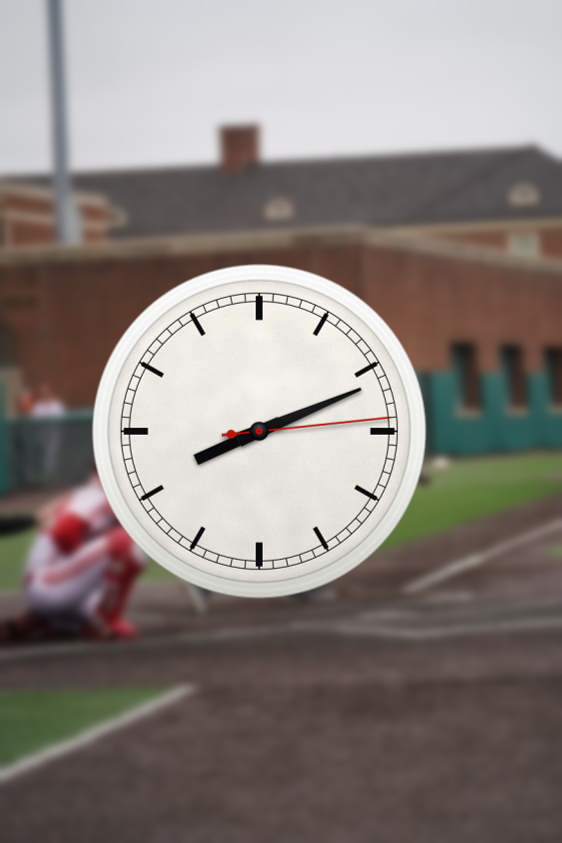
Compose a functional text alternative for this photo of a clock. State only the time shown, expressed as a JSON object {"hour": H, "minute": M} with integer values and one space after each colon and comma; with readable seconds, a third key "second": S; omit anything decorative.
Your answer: {"hour": 8, "minute": 11, "second": 14}
